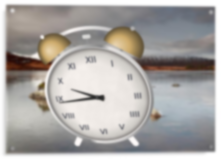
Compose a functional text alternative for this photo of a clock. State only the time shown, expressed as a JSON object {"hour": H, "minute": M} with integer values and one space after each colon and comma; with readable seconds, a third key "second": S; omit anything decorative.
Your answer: {"hour": 9, "minute": 44}
